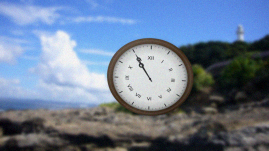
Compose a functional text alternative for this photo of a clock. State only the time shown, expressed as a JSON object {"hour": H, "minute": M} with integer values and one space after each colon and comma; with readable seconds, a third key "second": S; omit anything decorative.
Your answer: {"hour": 10, "minute": 55}
